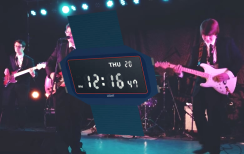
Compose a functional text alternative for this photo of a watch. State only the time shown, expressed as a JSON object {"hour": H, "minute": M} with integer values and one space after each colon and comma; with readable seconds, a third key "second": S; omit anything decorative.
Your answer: {"hour": 12, "minute": 16, "second": 47}
